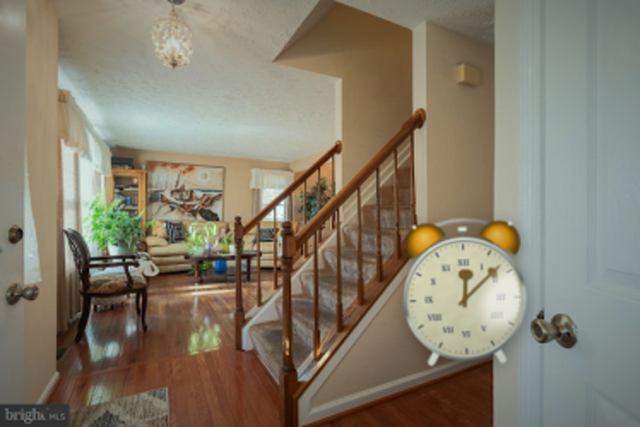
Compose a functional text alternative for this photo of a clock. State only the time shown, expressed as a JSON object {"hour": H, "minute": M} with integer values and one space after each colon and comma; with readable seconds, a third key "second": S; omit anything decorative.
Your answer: {"hour": 12, "minute": 8}
